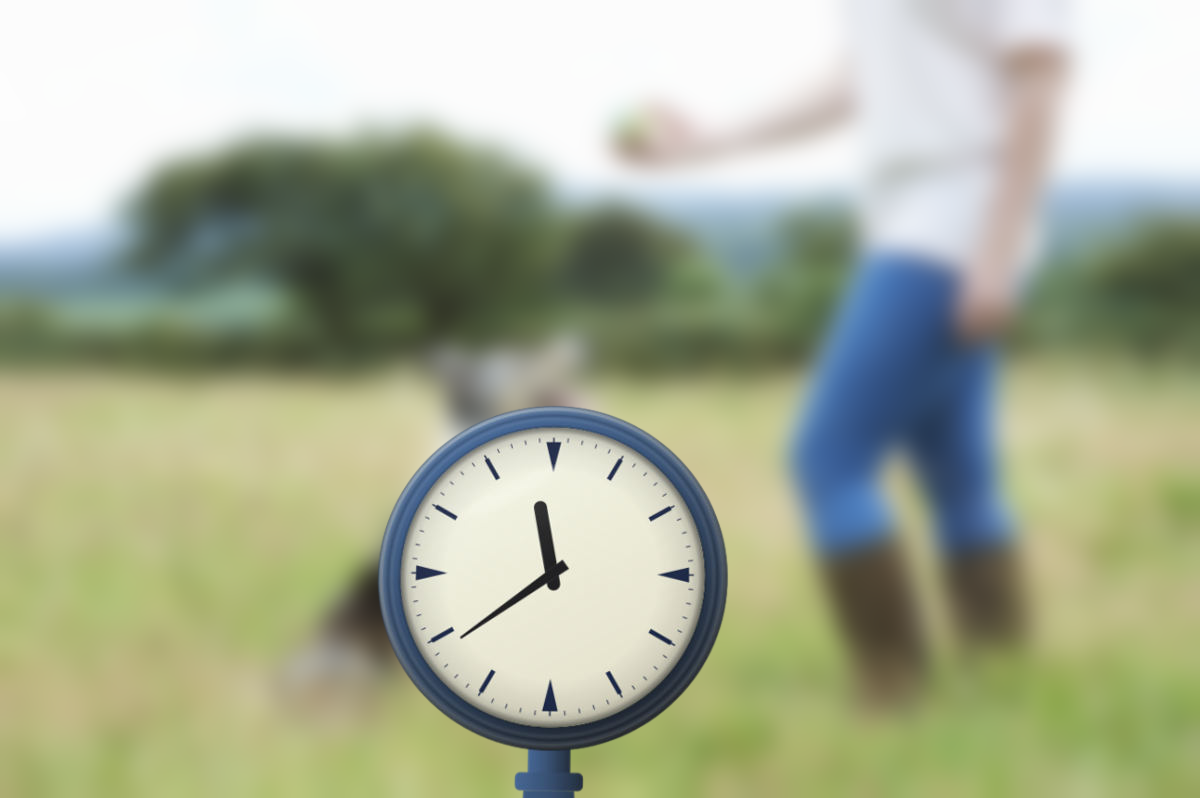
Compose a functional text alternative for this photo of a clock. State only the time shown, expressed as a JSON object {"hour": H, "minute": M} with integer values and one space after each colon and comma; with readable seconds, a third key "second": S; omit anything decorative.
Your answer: {"hour": 11, "minute": 39}
